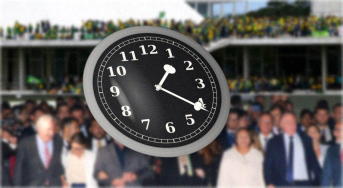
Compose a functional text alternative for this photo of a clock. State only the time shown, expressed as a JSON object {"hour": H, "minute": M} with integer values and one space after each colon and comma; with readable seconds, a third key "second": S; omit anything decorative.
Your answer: {"hour": 1, "minute": 21}
